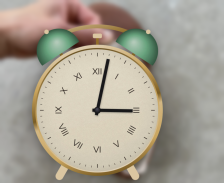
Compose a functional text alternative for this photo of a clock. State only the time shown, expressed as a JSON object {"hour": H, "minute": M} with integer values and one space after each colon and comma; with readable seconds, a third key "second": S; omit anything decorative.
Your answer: {"hour": 3, "minute": 2}
